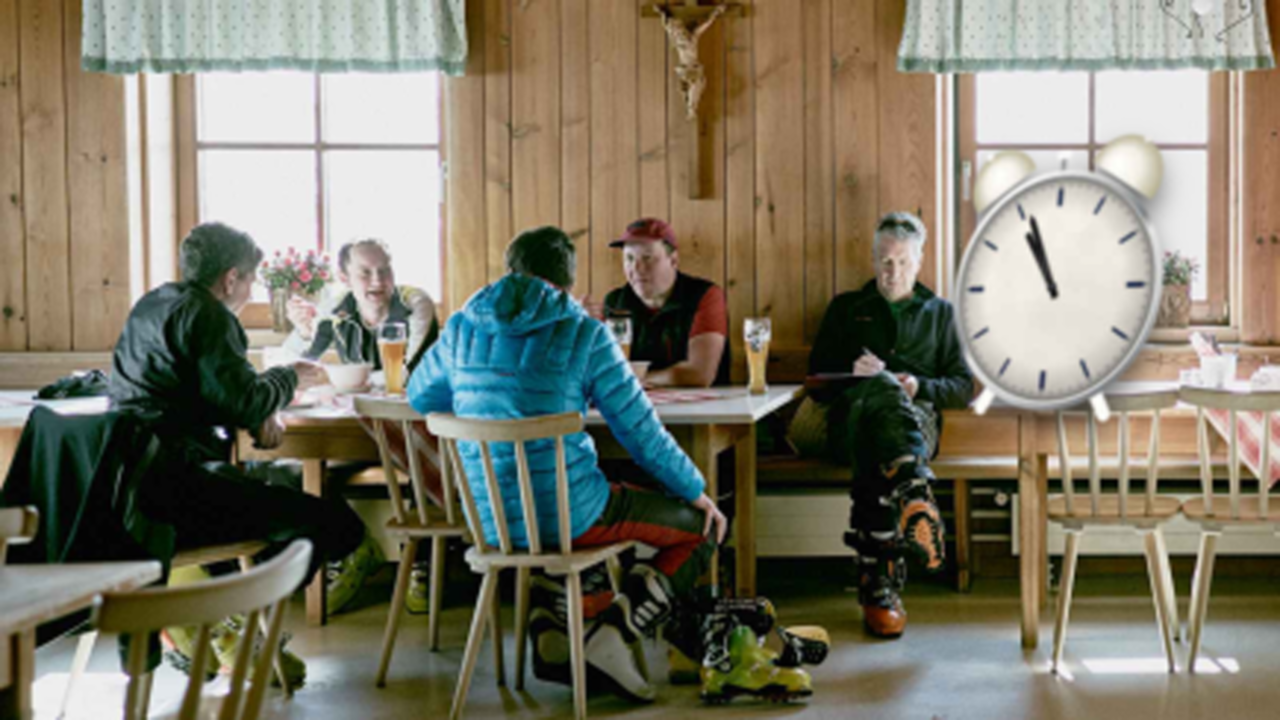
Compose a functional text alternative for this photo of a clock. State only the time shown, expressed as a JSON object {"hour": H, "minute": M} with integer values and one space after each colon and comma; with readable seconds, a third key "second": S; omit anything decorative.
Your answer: {"hour": 10, "minute": 56}
